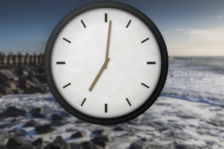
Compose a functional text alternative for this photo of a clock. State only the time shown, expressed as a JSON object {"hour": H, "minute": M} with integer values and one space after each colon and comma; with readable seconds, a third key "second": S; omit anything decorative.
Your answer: {"hour": 7, "minute": 1}
